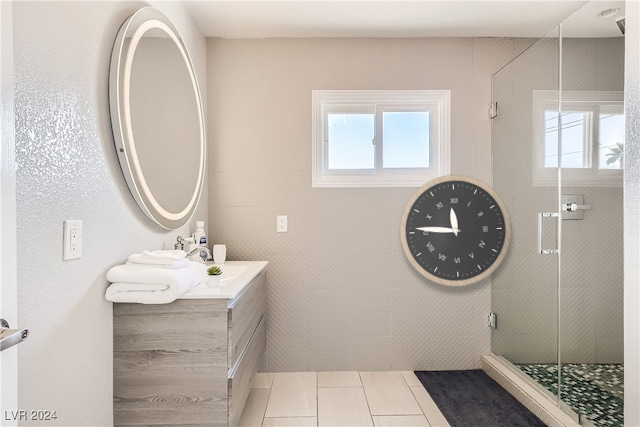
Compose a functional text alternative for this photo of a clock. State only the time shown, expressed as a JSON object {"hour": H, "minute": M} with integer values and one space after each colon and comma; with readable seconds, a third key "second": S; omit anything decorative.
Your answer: {"hour": 11, "minute": 46}
